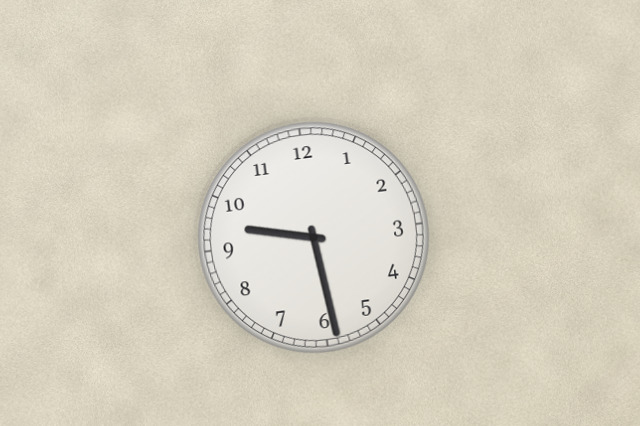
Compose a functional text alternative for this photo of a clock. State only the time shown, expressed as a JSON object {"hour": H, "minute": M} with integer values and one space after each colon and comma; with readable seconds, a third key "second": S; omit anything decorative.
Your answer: {"hour": 9, "minute": 29}
